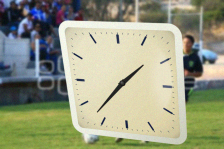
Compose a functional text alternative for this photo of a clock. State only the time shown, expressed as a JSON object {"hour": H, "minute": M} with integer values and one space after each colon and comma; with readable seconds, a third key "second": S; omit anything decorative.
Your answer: {"hour": 1, "minute": 37}
